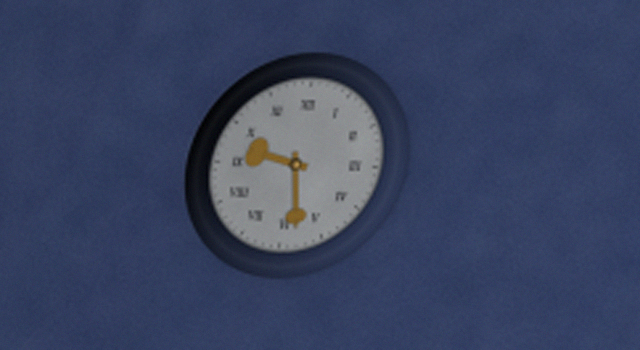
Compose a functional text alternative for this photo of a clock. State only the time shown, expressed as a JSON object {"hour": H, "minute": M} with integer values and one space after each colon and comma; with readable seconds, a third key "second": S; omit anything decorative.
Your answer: {"hour": 9, "minute": 28}
